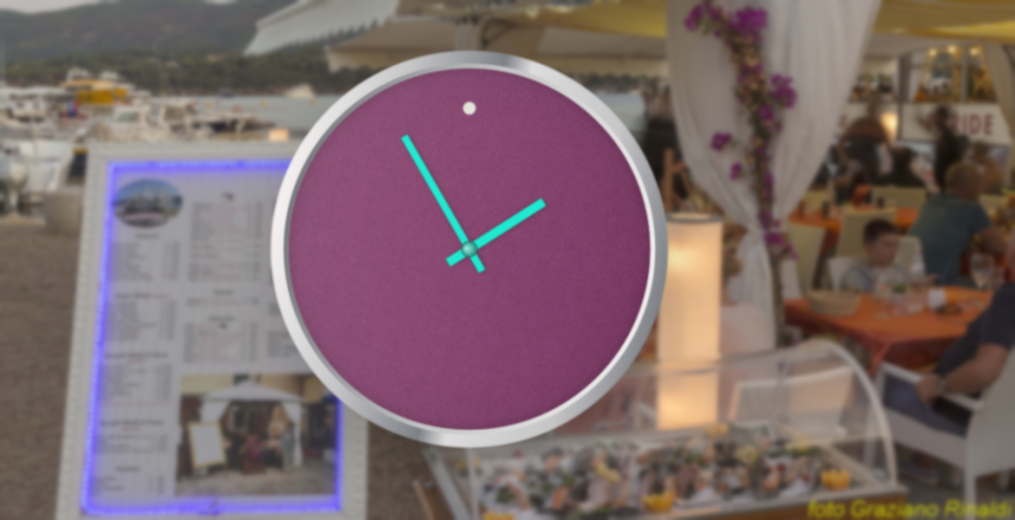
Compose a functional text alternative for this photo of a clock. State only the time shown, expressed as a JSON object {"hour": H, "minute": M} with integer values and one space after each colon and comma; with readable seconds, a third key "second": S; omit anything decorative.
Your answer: {"hour": 1, "minute": 55}
